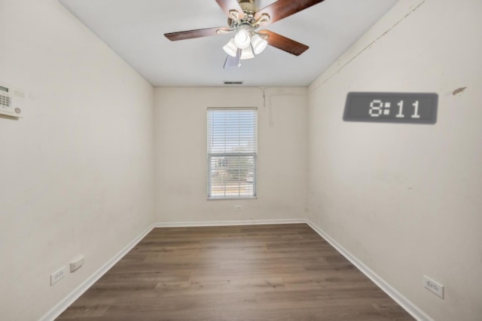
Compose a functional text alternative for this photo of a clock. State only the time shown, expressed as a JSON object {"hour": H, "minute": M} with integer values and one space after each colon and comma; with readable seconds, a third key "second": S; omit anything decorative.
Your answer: {"hour": 8, "minute": 11}
